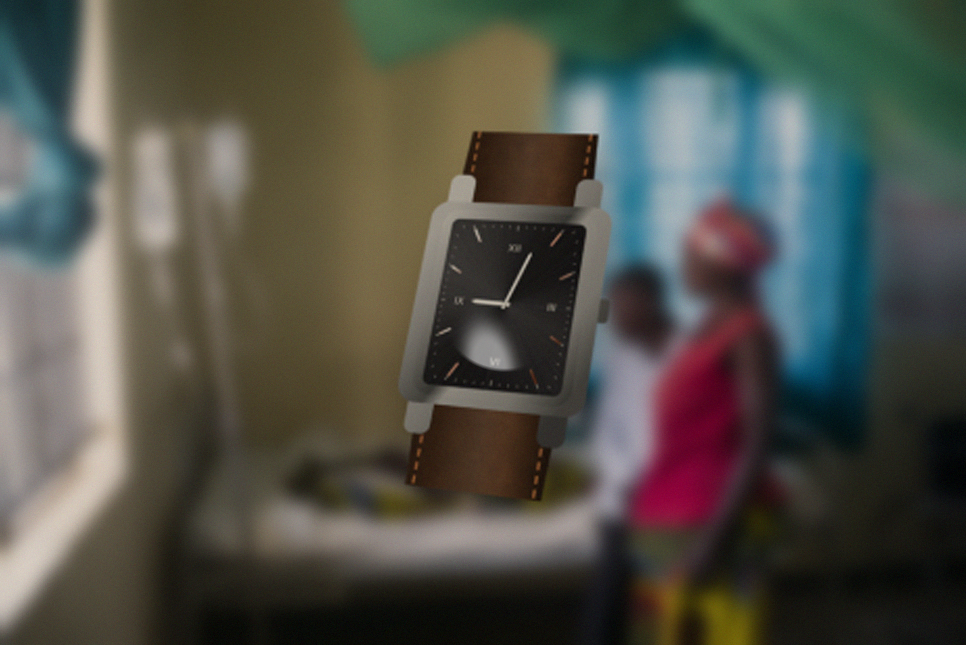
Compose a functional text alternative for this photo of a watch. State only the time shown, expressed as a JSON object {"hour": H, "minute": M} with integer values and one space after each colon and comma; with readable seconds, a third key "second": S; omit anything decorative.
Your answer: {"hour": 9, "minute": 3}
